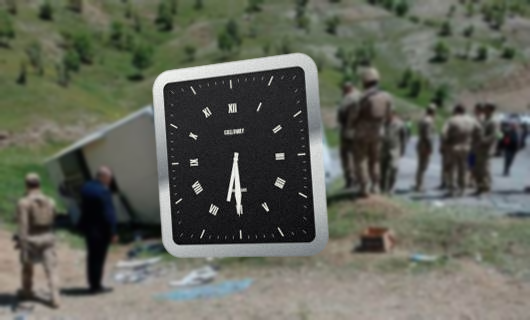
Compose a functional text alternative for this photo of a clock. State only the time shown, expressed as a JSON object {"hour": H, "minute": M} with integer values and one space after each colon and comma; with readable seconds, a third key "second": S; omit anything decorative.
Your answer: {"hour": 6, "minute": 30}
